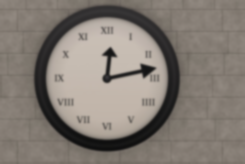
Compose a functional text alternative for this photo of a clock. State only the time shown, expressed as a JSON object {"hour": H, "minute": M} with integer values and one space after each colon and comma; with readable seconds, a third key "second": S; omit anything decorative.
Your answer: {"hour": 12, "minute": 13}
